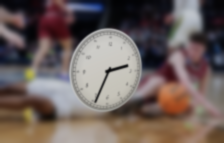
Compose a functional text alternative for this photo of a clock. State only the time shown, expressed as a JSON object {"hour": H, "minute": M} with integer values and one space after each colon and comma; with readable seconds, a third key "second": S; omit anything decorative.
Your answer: {"hour": 2, "minute": 34}
